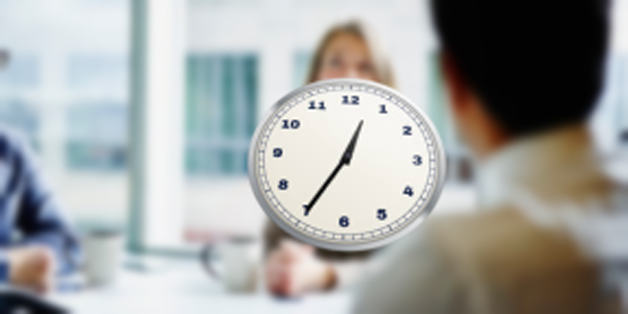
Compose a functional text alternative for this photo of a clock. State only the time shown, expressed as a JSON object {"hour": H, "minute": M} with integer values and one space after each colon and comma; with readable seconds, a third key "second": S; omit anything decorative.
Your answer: {"hour": 12, "minute": 35}
